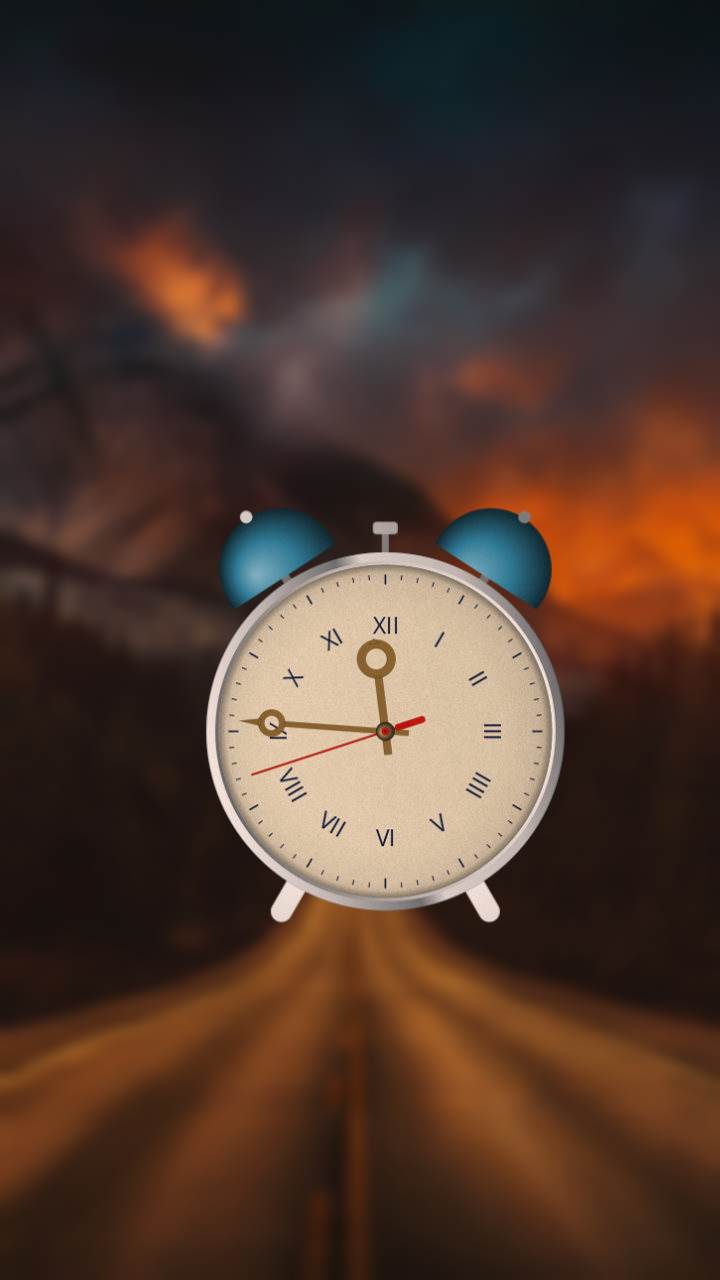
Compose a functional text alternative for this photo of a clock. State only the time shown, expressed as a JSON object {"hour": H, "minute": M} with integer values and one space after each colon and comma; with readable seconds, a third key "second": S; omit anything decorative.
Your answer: {"hour": 11, "minute": 45, "second": 42}
